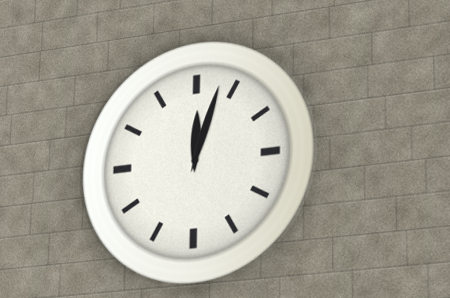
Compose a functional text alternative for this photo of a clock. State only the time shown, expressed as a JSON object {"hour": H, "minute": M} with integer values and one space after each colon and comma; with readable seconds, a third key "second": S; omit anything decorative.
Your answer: {"hour": 12, "minute": 3}
